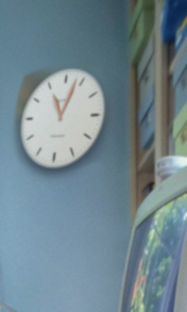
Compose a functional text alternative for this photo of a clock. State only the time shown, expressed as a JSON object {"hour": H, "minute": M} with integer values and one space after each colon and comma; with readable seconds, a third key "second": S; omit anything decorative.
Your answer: {"hour": 11, "minute": 3}
